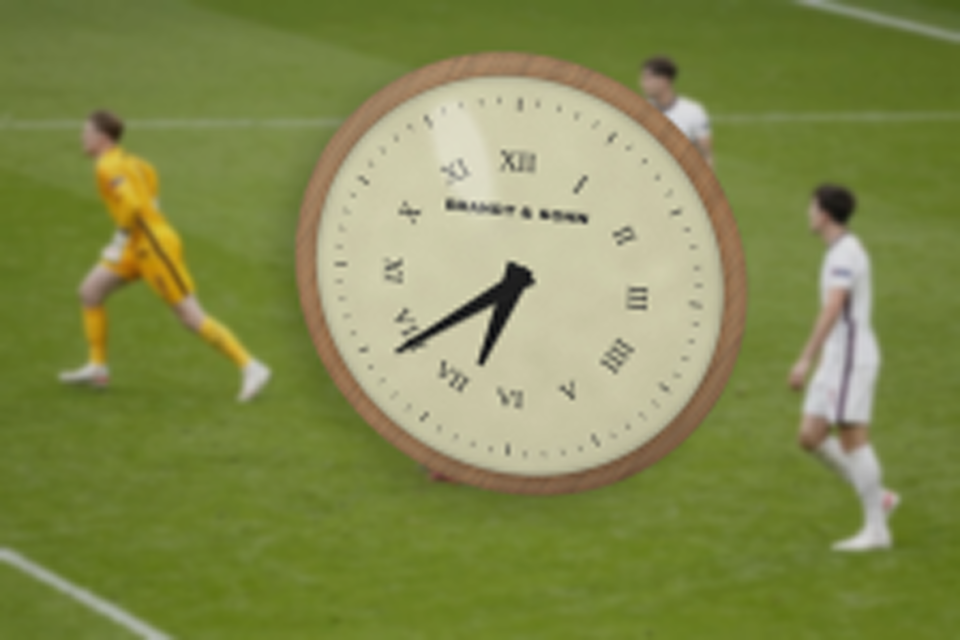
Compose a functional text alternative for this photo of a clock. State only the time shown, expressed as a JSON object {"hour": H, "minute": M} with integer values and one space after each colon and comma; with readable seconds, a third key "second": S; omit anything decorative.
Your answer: {"hour": 6, "minute": 39}
